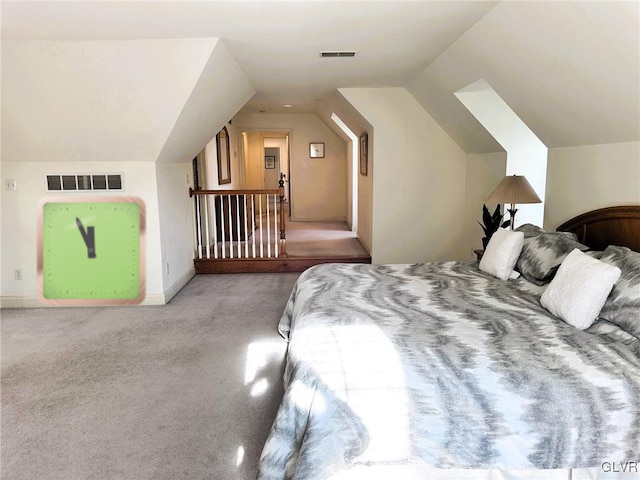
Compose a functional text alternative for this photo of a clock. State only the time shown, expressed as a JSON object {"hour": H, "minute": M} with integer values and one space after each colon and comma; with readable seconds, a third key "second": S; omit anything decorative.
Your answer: {"hour": 11, "minute": 56}
